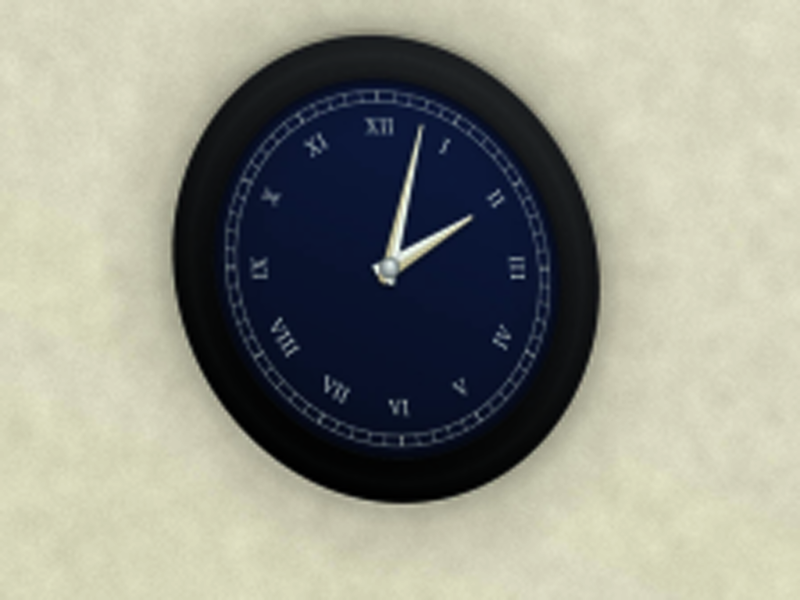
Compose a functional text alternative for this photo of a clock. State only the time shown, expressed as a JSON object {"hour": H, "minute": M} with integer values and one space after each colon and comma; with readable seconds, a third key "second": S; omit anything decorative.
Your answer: {"hour": 2, "minute": 3}
